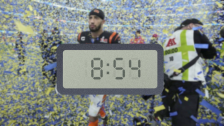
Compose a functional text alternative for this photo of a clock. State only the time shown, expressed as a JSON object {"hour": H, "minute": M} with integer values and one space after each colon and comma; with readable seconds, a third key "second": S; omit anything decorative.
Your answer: {"hour": 8, "minute": 54}
